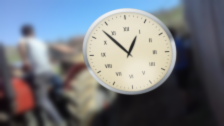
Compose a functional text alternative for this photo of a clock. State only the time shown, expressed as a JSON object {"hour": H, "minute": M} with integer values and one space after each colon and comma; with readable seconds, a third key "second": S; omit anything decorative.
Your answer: {"hour": 12, "minute": 53}
